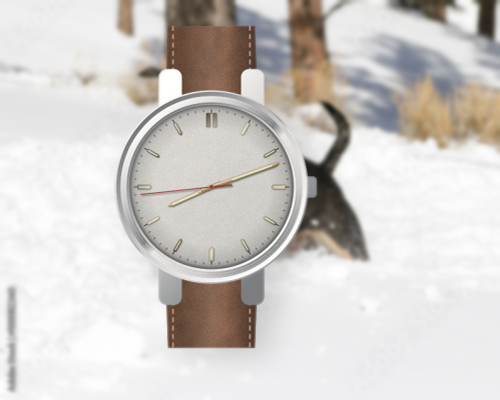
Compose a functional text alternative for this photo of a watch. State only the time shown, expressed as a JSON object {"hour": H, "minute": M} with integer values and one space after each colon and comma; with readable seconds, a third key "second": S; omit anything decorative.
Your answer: {"hour": 8, "minute": 11, "second": 44}
